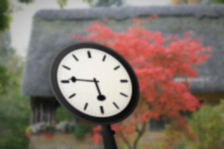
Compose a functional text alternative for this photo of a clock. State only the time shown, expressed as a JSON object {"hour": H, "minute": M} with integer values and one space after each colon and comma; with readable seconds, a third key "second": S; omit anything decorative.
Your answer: {"hour": 5, "minute": 46}
